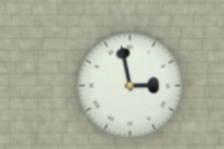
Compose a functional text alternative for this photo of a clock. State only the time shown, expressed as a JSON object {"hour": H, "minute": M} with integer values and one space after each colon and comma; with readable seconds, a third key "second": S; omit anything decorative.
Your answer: {"hour": 2, "minute": 58}
